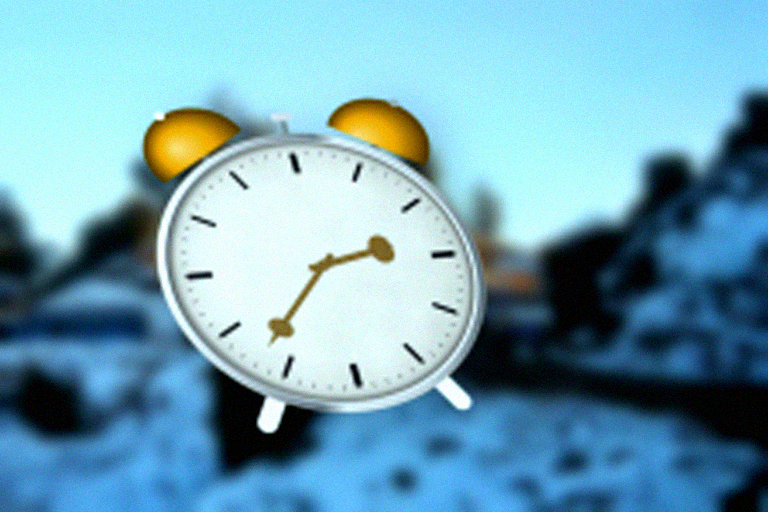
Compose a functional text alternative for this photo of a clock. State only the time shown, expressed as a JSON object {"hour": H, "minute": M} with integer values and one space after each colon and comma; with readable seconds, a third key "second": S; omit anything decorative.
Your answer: {"hour": 2, "minute": 37}
